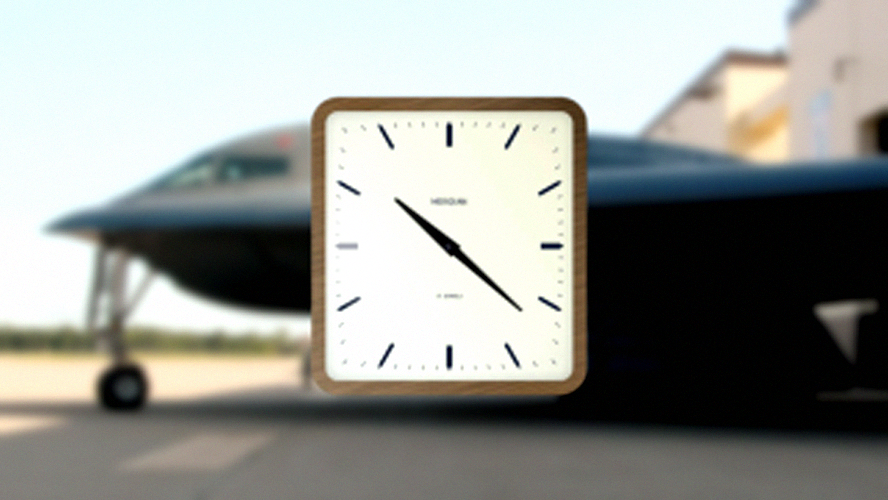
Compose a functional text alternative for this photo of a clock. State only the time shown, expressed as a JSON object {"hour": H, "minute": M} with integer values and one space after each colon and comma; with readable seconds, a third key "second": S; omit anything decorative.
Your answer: {"hour": 10, "minute": 22}
